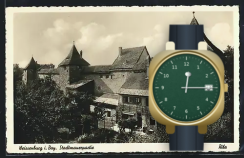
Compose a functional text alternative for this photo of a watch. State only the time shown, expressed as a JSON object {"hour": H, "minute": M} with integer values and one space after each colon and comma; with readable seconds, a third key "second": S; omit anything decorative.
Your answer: {"hour": 12, "minute": 15}
